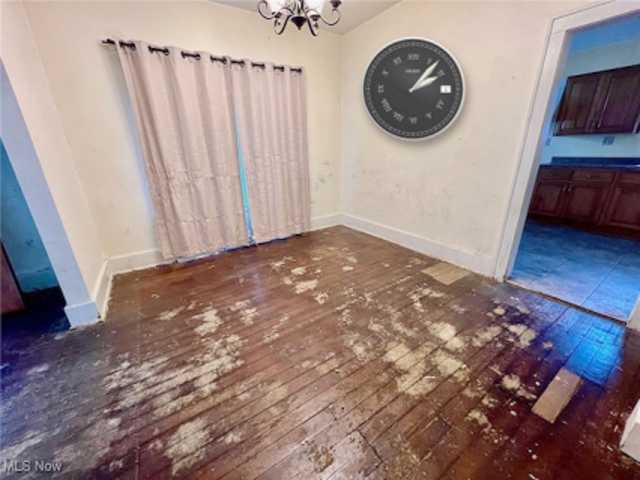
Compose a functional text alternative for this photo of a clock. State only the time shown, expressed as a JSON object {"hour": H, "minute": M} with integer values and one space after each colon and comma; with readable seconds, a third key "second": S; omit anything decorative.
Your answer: {"hour": 2, "minute": 7}
